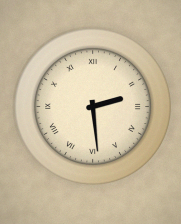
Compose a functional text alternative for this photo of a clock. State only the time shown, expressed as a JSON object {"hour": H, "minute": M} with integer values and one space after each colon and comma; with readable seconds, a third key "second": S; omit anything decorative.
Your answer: {"hour": 2, "minute": 29}
